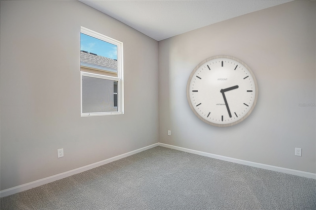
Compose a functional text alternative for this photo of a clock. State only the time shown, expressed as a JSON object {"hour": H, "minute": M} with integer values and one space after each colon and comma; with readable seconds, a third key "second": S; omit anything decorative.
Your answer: {"hour": 2, "minute": 27}
